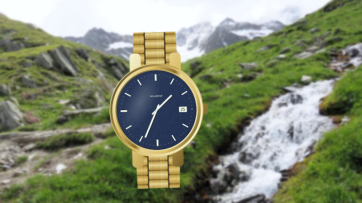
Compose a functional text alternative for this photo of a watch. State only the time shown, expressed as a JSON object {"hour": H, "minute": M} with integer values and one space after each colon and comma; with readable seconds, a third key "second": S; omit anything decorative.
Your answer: {"hour": 1, "minute": 34}
